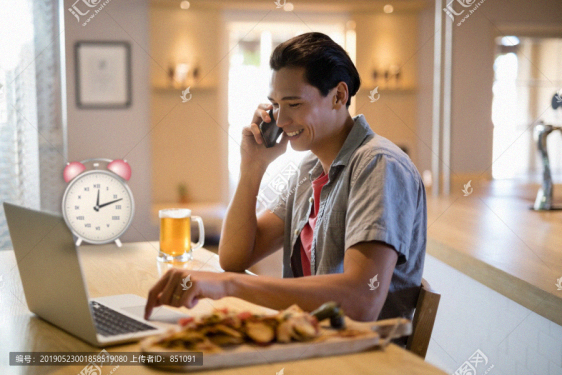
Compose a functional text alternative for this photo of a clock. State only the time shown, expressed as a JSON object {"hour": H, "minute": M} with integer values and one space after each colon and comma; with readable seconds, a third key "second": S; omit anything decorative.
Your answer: {"hour": 12, "minute": 12}
